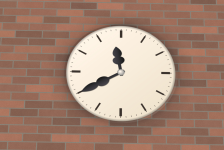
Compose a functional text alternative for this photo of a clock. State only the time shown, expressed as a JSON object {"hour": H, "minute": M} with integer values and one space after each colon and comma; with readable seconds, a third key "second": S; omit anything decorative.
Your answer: {"hour": 11, "minute": 40}
